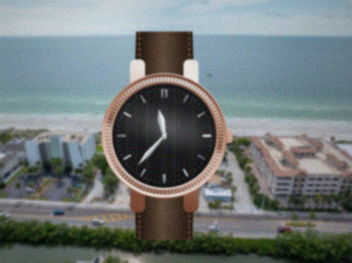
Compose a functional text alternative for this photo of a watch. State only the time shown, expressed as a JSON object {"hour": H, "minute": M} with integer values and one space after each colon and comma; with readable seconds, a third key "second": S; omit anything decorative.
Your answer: {"hour": 11, "minute": 37}
